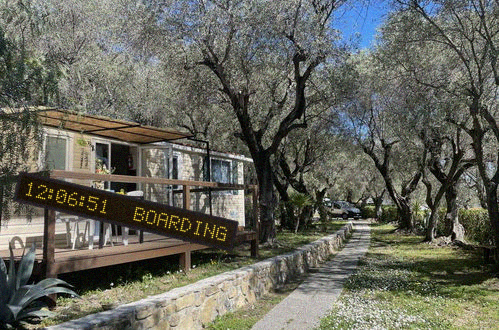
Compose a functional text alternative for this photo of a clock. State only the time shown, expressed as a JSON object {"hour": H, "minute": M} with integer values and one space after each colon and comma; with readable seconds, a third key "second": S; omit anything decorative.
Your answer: {"hour": 12, "minute": 6, "second": 51}
